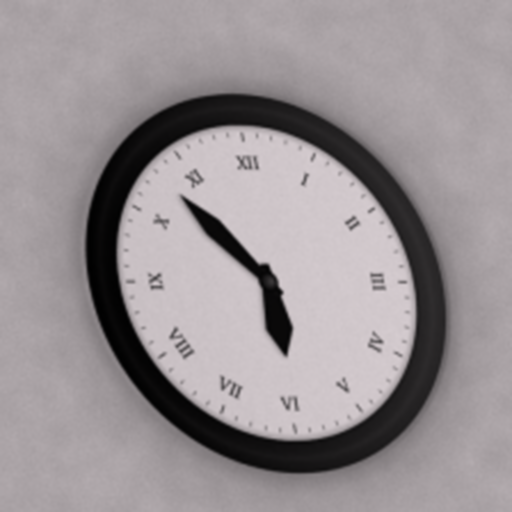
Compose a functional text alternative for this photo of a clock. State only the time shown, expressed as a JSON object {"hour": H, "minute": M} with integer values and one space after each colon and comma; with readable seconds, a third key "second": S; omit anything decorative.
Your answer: {"hour": 5, "minute": 53}
